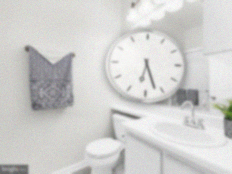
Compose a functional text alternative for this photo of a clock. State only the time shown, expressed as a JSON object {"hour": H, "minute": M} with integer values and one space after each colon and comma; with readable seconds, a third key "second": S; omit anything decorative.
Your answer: {"hour": 6, "minute": 27}
